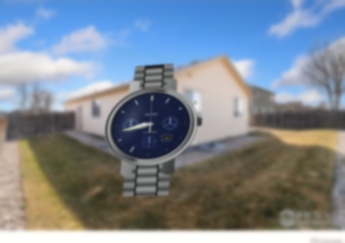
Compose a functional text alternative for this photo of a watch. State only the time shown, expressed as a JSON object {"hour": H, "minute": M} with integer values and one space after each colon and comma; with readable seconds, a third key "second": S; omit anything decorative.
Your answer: {"hour": 8, "minute": 43}
